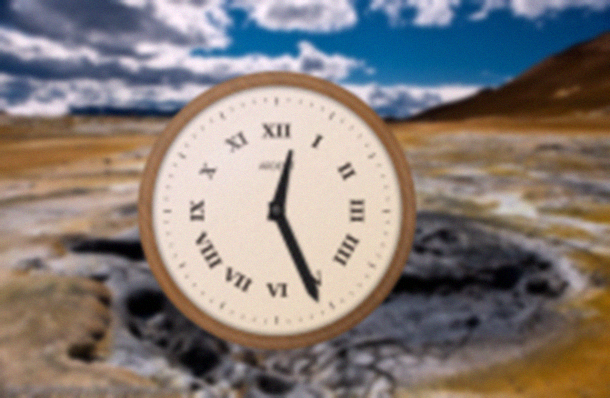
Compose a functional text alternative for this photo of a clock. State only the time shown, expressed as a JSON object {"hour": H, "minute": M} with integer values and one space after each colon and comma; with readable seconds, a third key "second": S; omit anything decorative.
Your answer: {"hour": 12, "minute": 26}
